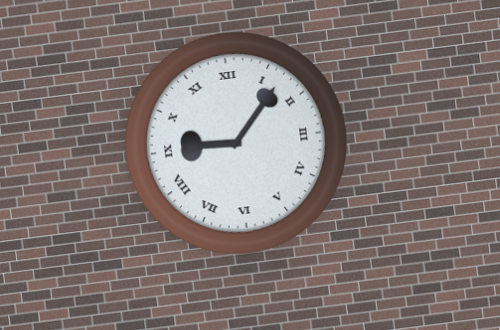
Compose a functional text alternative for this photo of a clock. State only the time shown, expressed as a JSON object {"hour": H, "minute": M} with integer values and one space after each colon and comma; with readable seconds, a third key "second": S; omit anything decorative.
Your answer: {"hour": 9, "minute": 7}
